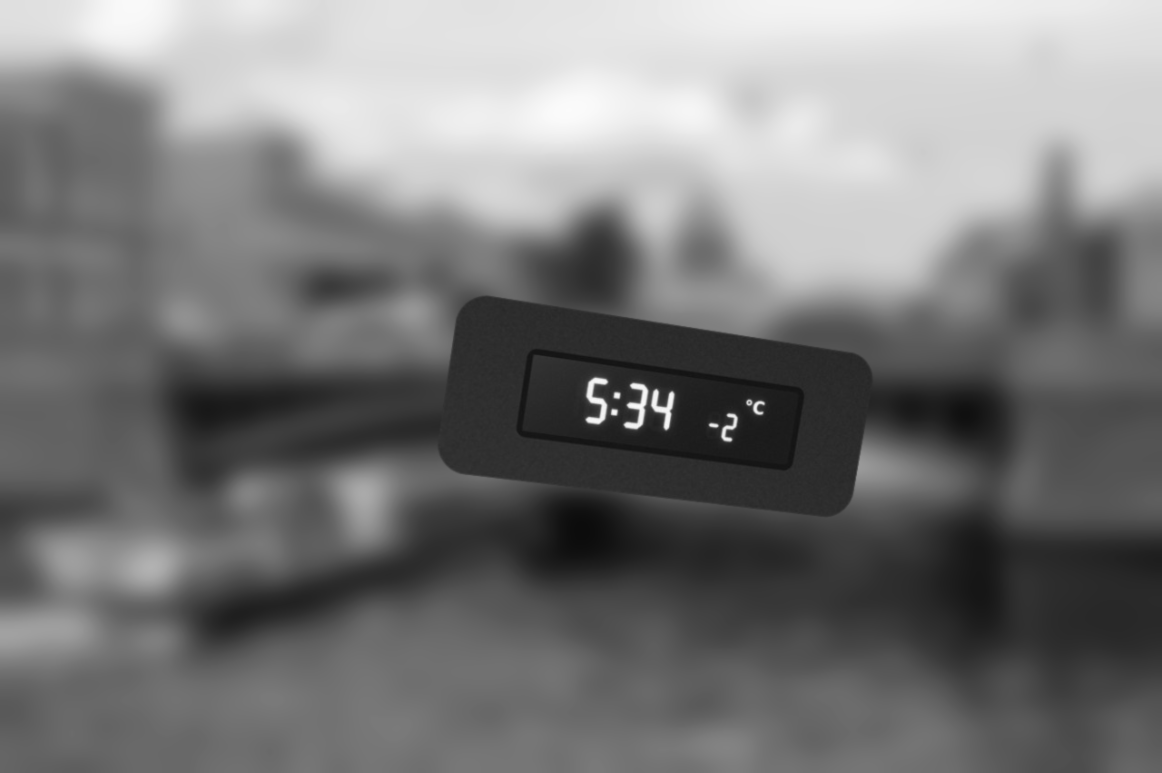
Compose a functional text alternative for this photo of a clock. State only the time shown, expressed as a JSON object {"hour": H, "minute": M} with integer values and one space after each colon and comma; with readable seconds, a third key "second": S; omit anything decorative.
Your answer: {"hour": 5, "minute": 34}
